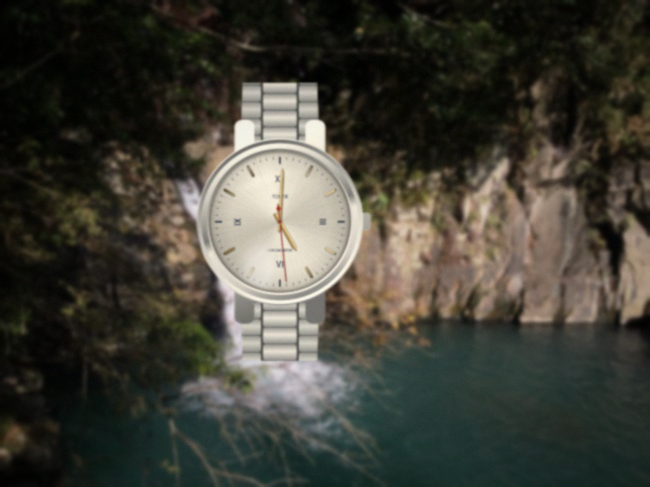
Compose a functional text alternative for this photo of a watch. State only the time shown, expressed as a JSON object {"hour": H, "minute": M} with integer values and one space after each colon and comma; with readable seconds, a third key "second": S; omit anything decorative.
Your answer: {"hour": 5, "minute": 0, "second": 29}
